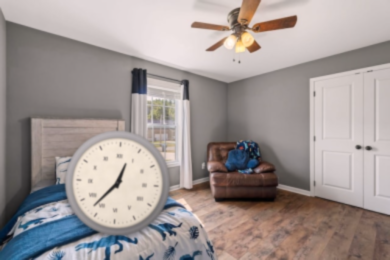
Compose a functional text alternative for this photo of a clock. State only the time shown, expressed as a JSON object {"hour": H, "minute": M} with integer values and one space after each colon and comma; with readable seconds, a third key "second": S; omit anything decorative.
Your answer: {"hour": 12, "minute": 37}
